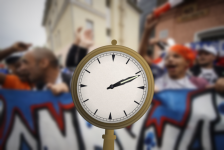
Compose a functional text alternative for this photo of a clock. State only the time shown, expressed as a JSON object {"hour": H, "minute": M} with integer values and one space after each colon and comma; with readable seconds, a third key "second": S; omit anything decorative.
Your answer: {"hour": 2, "minute": 11}
